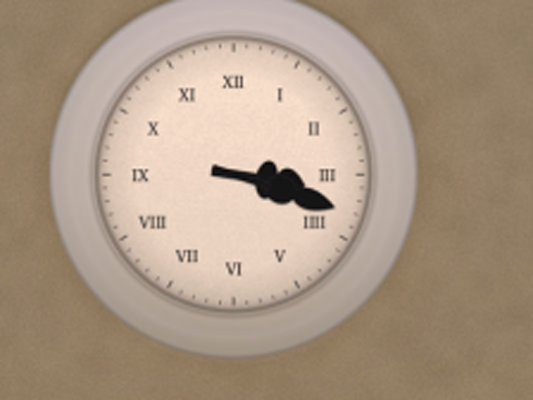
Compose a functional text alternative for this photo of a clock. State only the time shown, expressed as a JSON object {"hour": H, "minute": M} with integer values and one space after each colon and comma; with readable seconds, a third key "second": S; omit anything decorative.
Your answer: {"hour": 3, "minute": 18}
